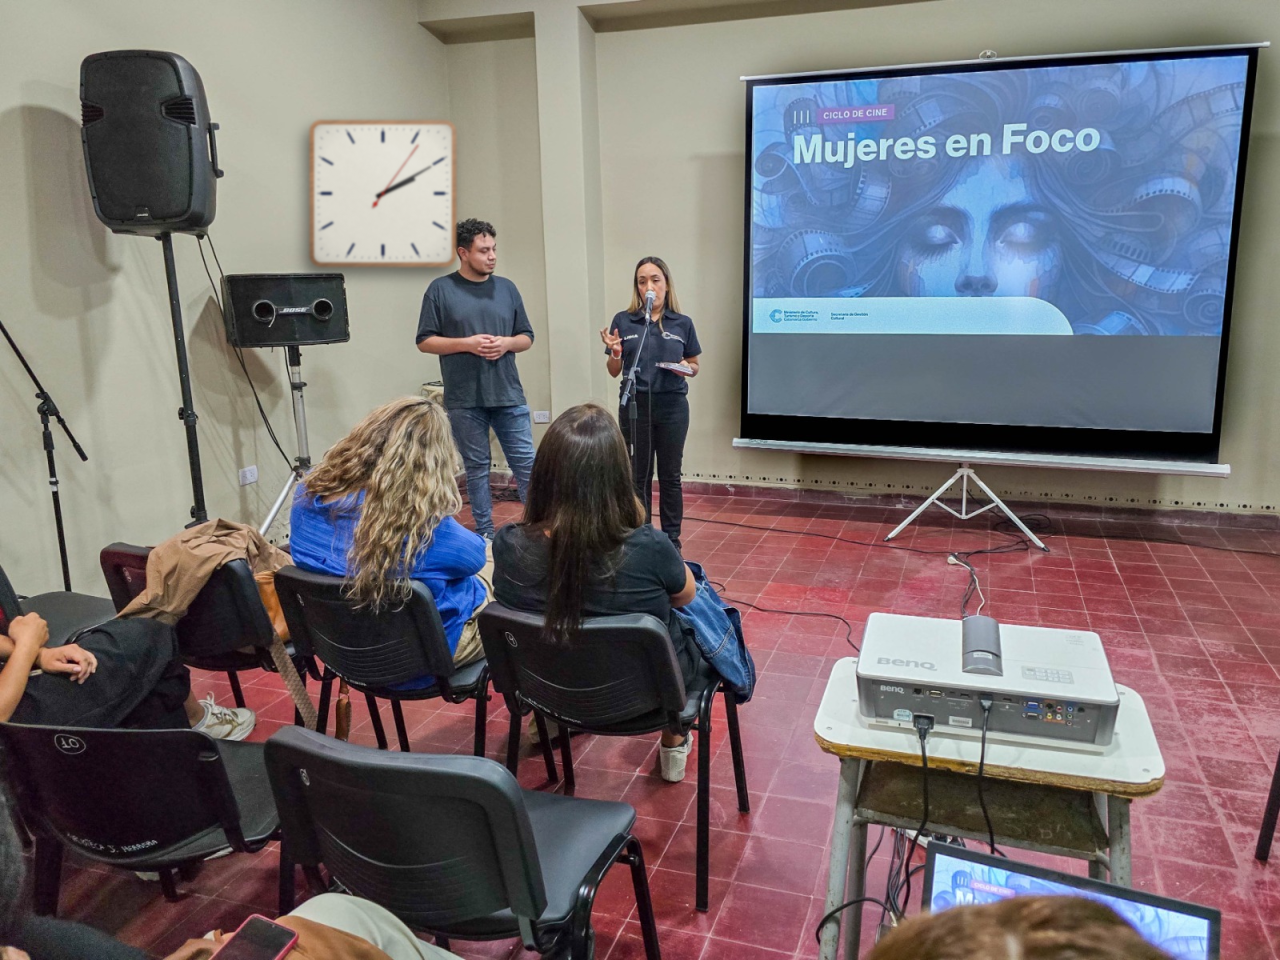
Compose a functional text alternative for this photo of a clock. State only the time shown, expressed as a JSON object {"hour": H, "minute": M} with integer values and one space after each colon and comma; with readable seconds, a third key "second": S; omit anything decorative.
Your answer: {"hour": 2, "minute": 10, "second": 6}
